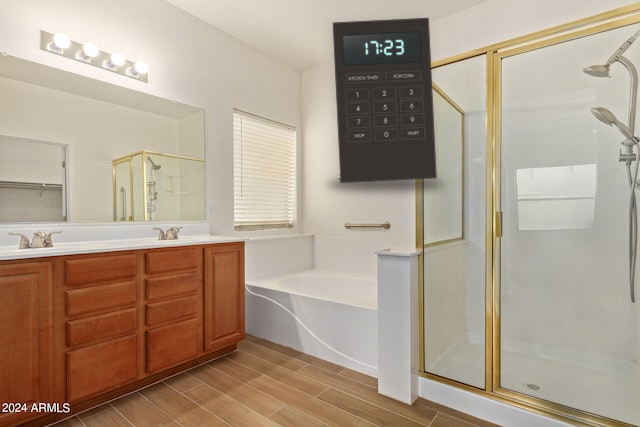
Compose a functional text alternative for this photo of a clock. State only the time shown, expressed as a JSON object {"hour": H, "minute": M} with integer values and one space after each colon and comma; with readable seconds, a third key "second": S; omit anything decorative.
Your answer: {"hour": 17, "minute": 23}
